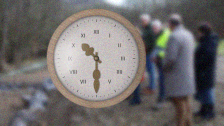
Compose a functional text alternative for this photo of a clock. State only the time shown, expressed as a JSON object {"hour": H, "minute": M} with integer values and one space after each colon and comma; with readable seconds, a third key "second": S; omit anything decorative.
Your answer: {"hour": 10, "minute": 30}
